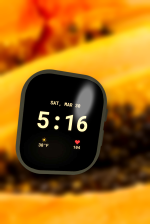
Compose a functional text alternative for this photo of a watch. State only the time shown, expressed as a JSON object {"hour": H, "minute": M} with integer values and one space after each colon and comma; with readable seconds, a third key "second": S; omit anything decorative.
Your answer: {"hour": 5, "minute": 16}
